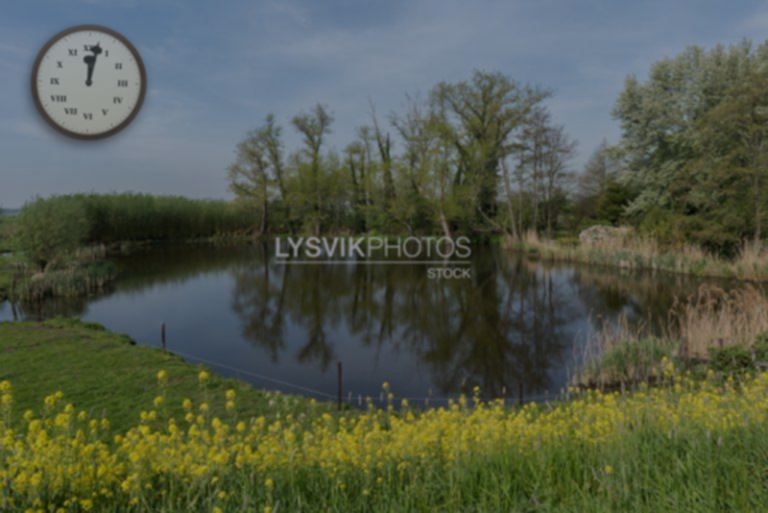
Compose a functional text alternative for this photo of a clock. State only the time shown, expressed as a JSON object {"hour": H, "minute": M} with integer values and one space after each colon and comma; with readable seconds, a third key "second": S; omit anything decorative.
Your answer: {"hour": 12, "minute": 2}
